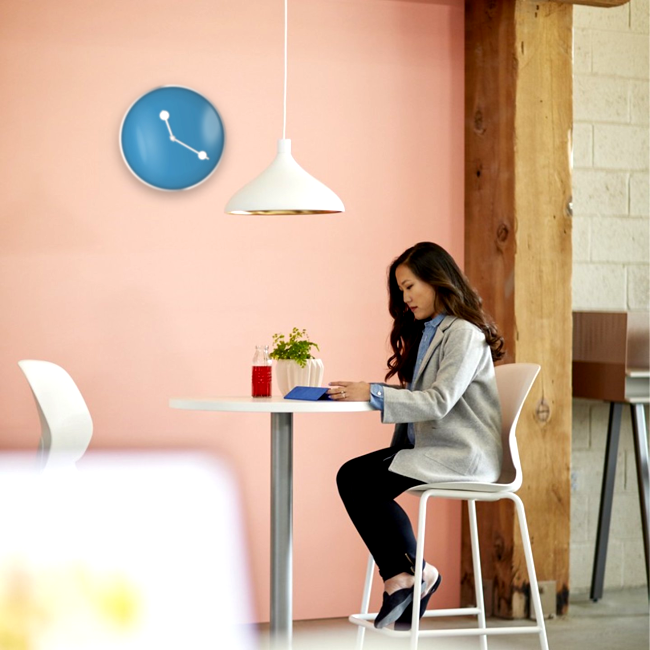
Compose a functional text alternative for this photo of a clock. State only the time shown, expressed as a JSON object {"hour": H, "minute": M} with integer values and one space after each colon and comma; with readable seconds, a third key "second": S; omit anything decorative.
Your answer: {"hour": 11, "minute": 20}
